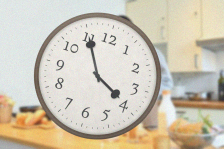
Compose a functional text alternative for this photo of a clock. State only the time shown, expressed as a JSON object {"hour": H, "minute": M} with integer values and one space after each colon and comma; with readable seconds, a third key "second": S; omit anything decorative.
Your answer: {"hour": 3, "minute": 55}
